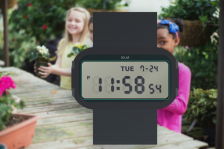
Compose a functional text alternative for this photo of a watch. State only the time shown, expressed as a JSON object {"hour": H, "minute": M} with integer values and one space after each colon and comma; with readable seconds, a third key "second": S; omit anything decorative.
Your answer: {"hour": 11, "minute": 58, "second": 54}
